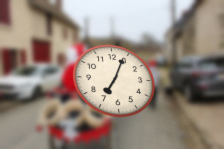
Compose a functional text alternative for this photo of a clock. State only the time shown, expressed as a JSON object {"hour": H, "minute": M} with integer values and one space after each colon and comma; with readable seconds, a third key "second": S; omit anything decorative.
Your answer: {"hour": 7, "minute": 4}
